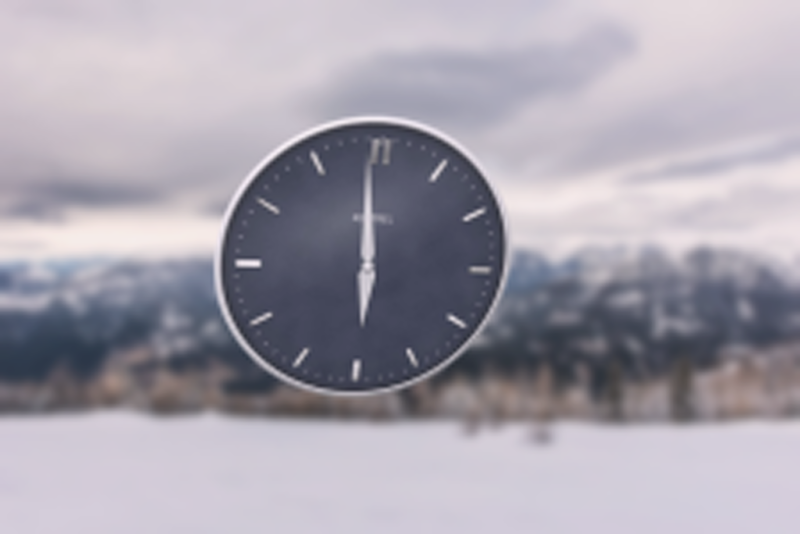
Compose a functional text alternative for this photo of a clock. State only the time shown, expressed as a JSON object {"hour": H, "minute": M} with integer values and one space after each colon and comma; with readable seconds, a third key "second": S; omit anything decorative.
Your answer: {"hour": 5, "minute": 59}
